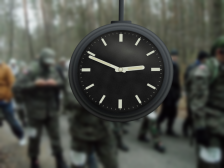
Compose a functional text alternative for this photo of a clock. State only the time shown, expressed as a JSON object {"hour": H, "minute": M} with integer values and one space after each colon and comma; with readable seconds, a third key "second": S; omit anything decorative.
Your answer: {"hour": 2, "minute": 49}
